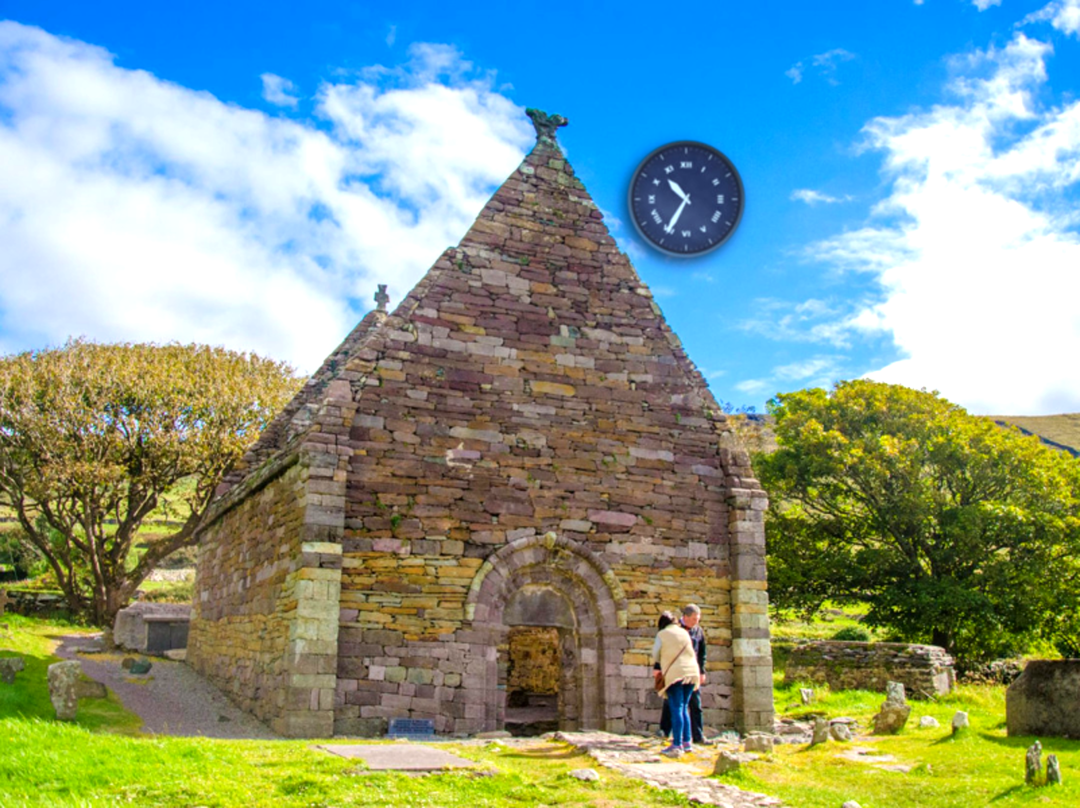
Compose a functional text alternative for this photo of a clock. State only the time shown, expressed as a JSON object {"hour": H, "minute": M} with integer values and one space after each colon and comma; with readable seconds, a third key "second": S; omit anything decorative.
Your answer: {"hour": 10, "minute": 35}
